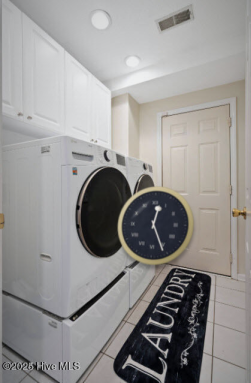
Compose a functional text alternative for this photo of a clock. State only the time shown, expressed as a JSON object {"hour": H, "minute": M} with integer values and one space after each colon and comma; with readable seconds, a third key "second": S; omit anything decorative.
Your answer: {"hour": 12, "minute": 26}
